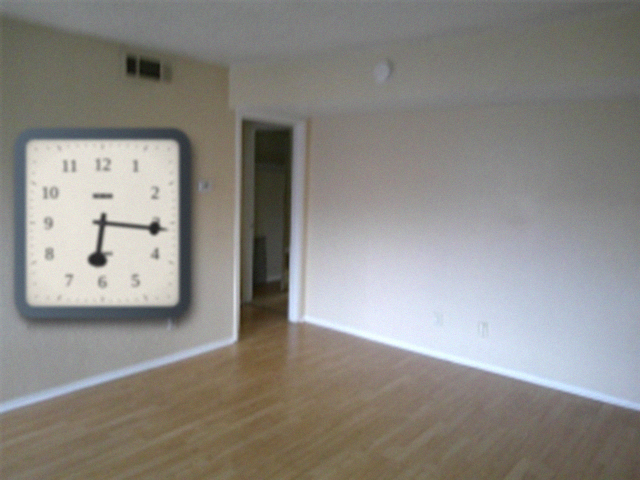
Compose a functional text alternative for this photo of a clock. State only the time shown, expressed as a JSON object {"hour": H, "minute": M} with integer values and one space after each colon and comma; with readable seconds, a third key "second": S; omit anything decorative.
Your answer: {"hour": 6, "minute": 16}
